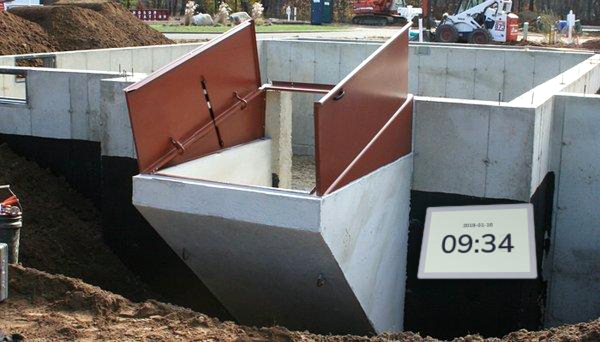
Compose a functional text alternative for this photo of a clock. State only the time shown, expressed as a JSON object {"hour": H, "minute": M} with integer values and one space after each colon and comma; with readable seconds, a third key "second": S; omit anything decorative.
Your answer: {"hour": 9, "minute": 34}
